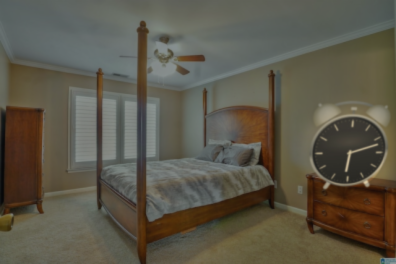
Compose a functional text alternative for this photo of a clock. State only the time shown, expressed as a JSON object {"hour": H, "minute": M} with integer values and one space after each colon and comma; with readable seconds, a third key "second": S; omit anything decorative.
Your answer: {"hour": 6, "minute": 12}
